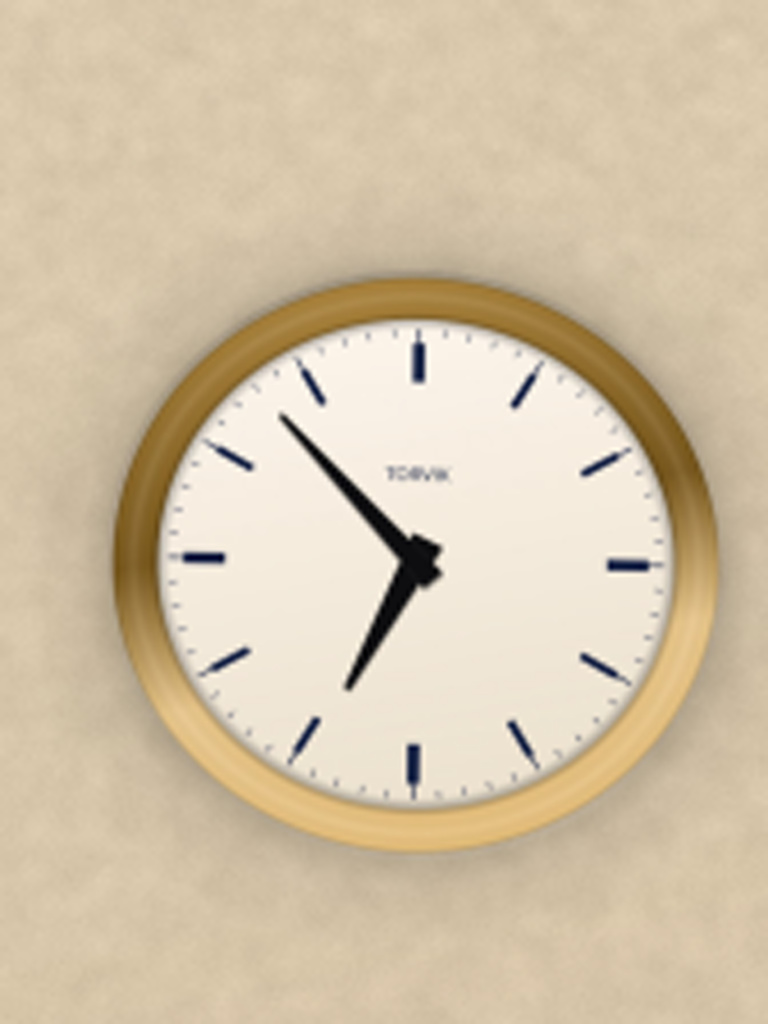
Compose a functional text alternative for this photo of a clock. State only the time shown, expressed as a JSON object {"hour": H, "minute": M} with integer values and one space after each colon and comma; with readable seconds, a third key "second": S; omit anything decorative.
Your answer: {"hour": 6, "minute": 53}
